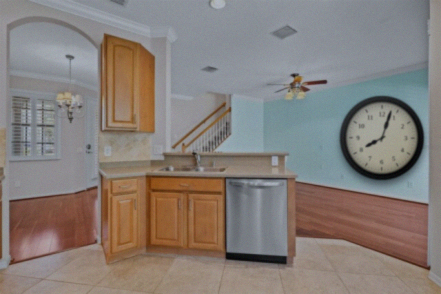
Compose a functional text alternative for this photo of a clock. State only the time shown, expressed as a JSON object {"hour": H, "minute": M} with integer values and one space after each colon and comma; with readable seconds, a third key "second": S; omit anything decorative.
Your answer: {"hour": 8, "minute": 3}
